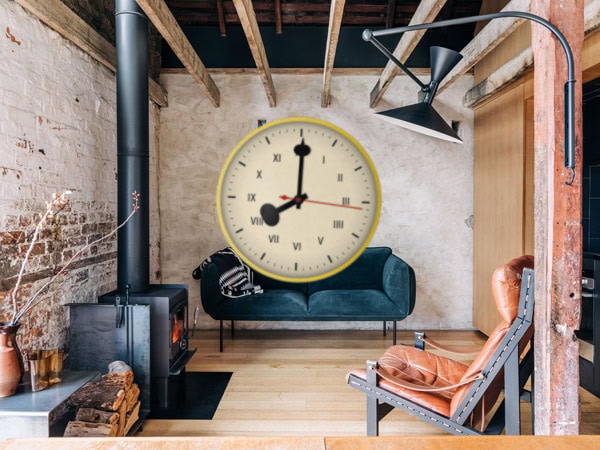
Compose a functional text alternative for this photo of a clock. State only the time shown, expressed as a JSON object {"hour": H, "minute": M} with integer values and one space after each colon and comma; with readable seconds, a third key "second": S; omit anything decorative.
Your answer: {"hour": 8, "minute": 0, "second": 16}
